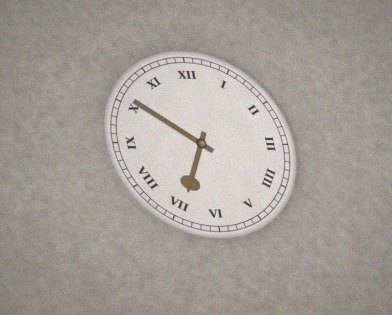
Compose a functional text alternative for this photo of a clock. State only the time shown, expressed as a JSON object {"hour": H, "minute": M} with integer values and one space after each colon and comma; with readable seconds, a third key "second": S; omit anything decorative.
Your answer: {"hour": 6, "minute": 51}
